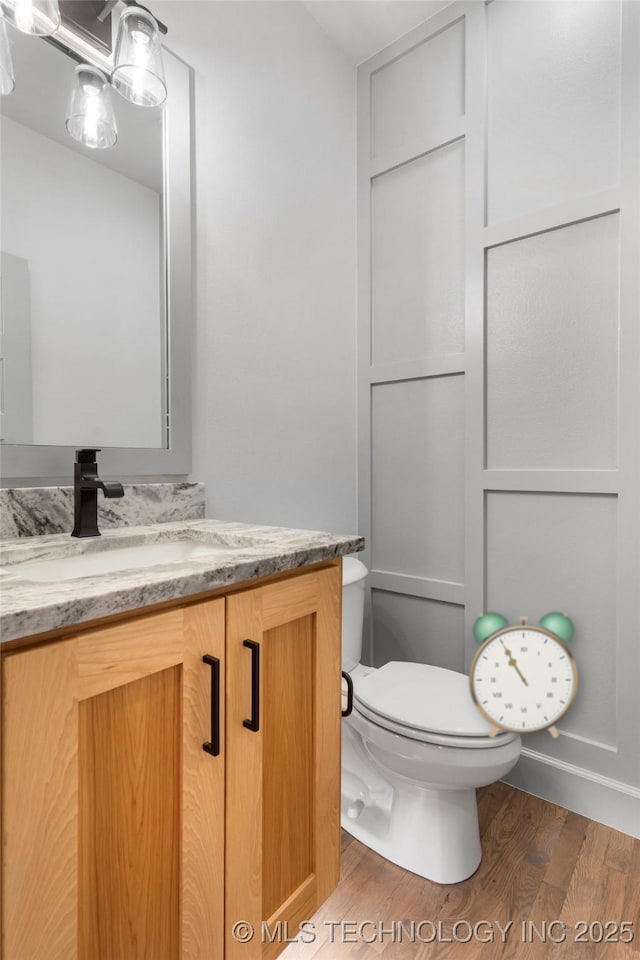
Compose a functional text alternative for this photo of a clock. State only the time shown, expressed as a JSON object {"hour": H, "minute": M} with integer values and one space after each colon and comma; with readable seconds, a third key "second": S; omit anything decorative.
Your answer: {"hour": 10, "minute": 55}
